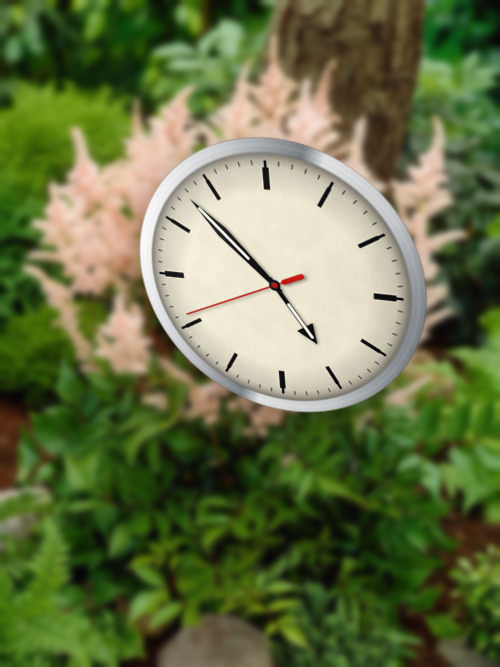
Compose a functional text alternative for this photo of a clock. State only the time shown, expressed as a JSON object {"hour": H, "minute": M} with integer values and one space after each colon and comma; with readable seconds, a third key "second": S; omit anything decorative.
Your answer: {"hour": 4, "minute": 52, "second": 41}
